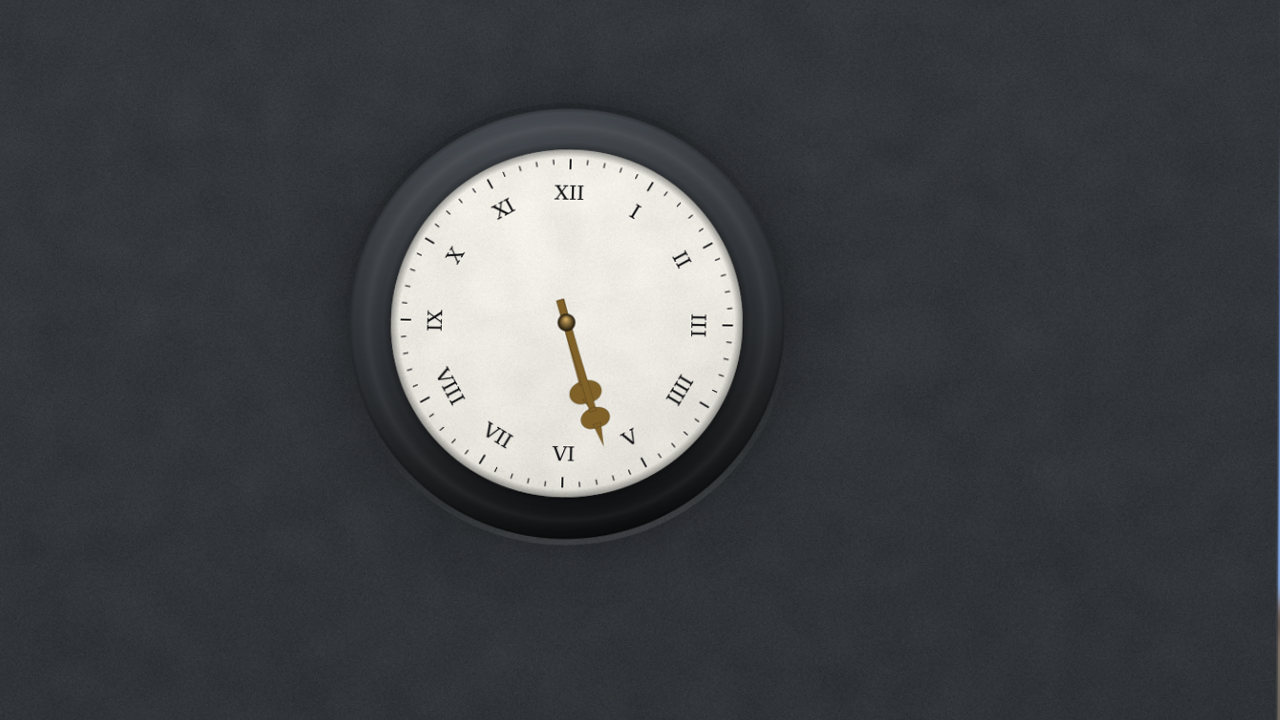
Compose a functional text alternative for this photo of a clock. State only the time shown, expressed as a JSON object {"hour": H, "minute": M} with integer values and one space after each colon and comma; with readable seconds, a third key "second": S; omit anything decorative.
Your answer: {"hour": 5, "minute": 27}
